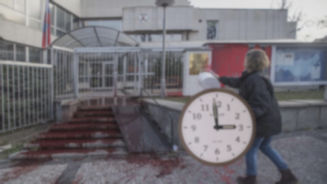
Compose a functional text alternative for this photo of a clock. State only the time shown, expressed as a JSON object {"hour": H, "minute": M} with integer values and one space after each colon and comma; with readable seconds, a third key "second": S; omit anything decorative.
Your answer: {"hour": 2, "minute": 59}
